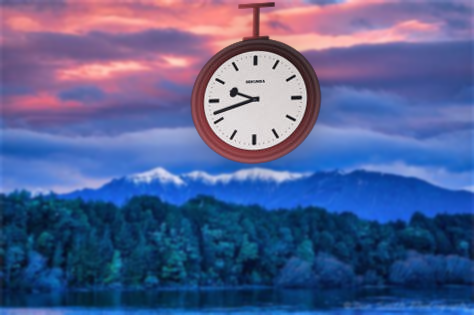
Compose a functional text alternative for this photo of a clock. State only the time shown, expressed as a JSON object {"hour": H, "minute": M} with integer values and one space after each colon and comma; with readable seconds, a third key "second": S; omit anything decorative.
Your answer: {"hour": 9, "minute": 42}
